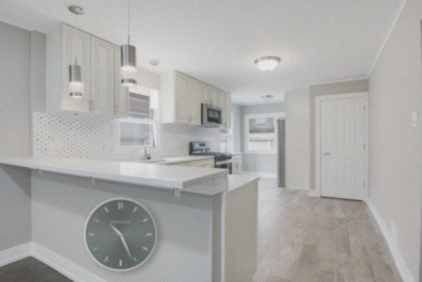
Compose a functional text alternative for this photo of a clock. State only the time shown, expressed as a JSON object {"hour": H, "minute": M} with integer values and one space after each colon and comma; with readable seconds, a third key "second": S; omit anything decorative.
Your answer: {"hour": 10, "minute": 26}
